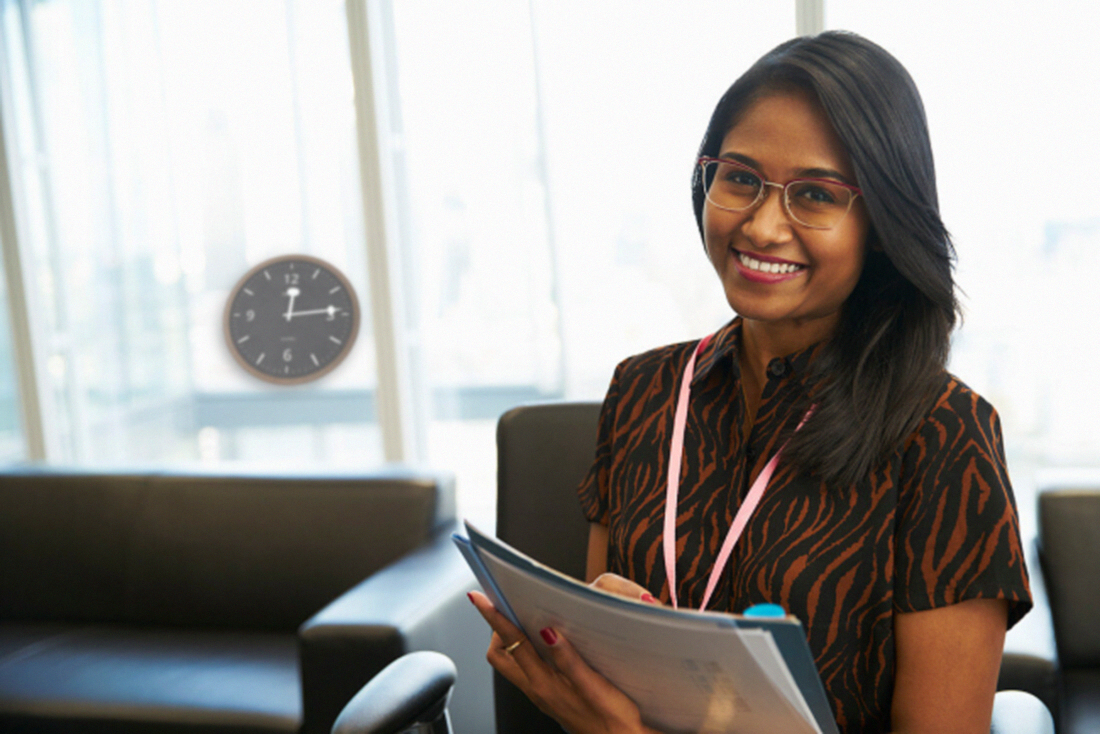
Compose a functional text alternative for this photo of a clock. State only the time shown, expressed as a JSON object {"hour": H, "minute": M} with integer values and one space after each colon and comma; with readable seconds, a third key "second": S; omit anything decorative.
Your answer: {"hour": 12, "minute": 14}
